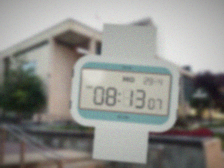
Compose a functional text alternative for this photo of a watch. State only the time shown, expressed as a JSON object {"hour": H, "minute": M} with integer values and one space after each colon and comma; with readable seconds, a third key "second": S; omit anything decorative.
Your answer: {"hour": 8, "minute": 13}
